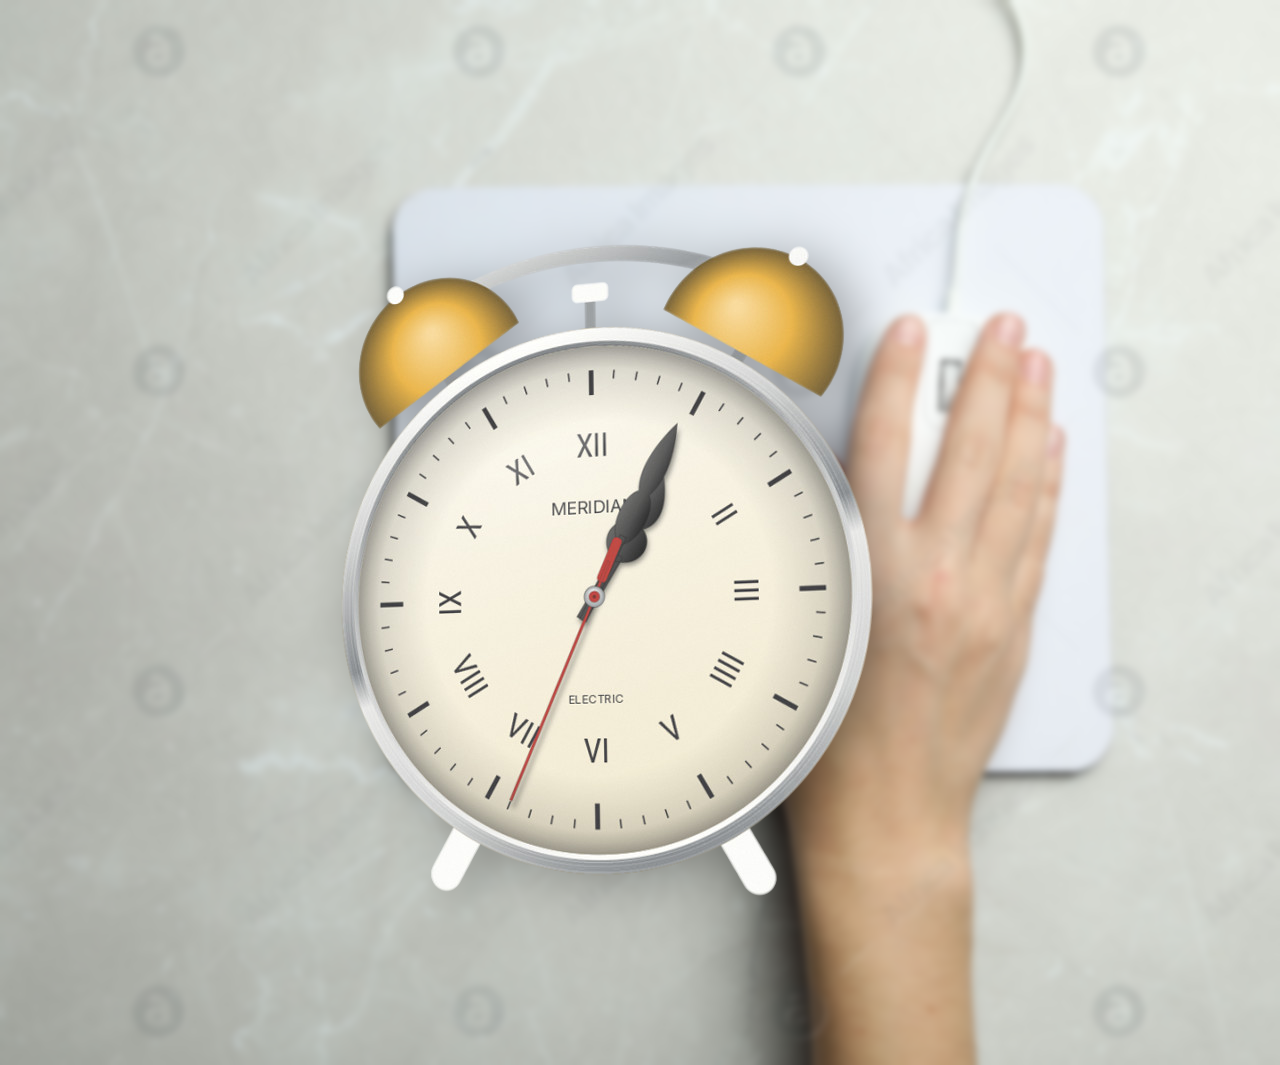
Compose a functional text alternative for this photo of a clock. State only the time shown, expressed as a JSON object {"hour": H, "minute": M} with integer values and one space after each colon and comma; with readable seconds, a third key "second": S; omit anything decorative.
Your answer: {"hour": 1, "minute": 4, "second": 34}
